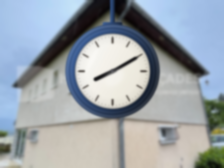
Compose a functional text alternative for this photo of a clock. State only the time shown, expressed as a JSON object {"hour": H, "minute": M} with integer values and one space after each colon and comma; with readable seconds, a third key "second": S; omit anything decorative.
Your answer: {"hour": 8, "minute": 10}
